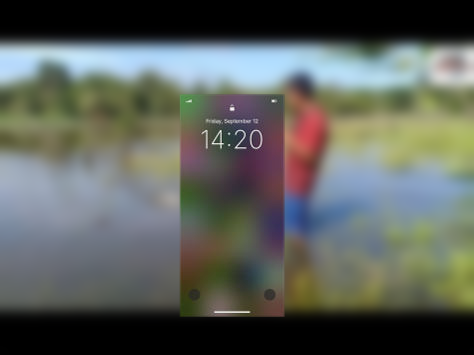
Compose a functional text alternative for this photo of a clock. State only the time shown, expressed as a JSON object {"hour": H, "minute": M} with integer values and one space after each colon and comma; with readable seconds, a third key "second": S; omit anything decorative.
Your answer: {"hour": 14, "minute": 20}
